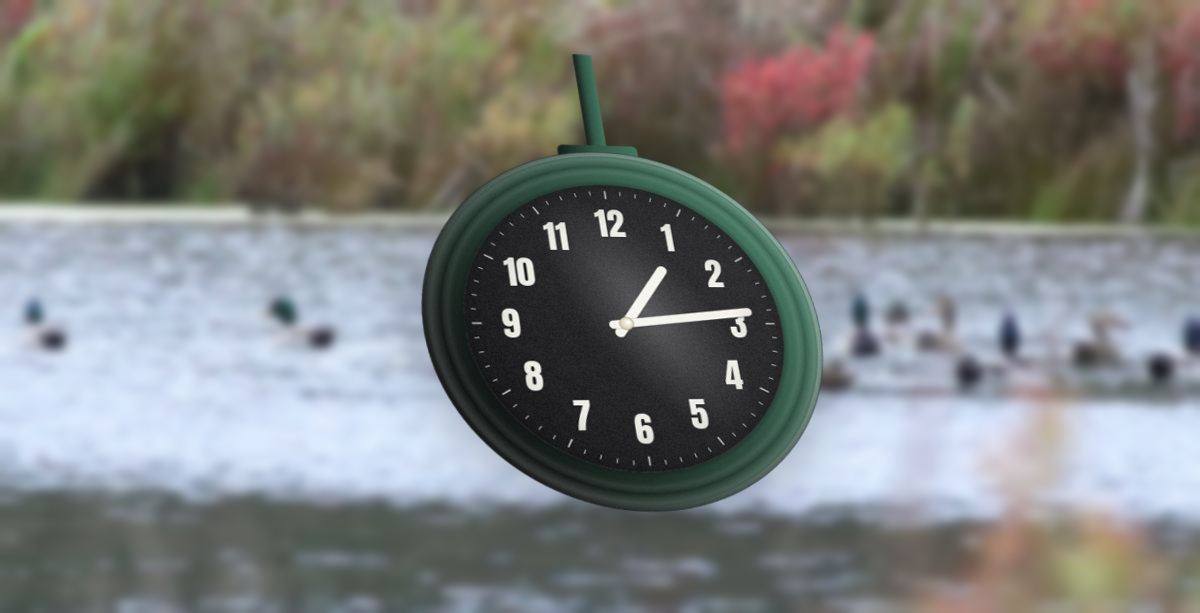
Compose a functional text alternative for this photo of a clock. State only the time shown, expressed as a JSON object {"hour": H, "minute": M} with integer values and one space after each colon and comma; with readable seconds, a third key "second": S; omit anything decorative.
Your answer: {"hour": 1, "minute": 14}
